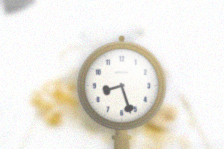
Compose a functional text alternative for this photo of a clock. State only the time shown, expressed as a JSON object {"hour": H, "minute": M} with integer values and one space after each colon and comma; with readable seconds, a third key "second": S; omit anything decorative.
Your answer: {"hour": 8, "minute": 27}
